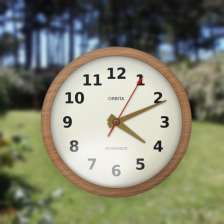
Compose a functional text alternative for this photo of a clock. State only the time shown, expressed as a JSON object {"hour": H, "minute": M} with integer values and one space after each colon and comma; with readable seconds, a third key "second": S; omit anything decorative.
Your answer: {"hour": 4, "minute": 11, "second": 5}
